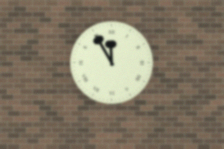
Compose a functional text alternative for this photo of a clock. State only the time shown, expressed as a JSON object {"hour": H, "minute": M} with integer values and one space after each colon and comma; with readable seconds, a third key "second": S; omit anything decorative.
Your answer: {"hour": 11, "minute": 55}
